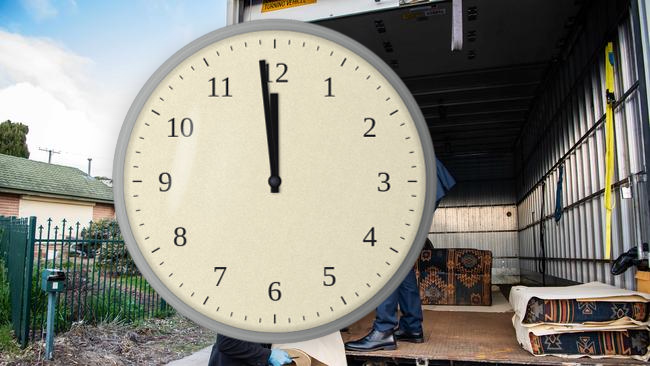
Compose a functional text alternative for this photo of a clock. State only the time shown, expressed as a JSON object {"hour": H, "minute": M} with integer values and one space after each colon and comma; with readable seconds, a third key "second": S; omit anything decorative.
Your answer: {"hour": 11, "minute": 59}
